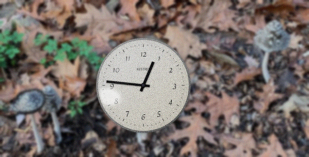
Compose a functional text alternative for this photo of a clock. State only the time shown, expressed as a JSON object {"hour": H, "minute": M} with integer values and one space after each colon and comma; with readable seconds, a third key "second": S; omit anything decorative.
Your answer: {"hour": 12, "minute": 46}
